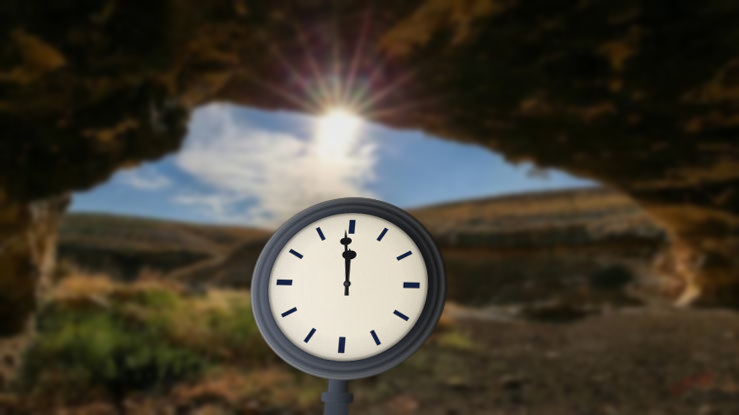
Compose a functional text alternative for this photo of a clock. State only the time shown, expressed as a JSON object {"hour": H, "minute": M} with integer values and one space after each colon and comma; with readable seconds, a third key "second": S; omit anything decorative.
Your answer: {"hour": 11, "minute": 59}
